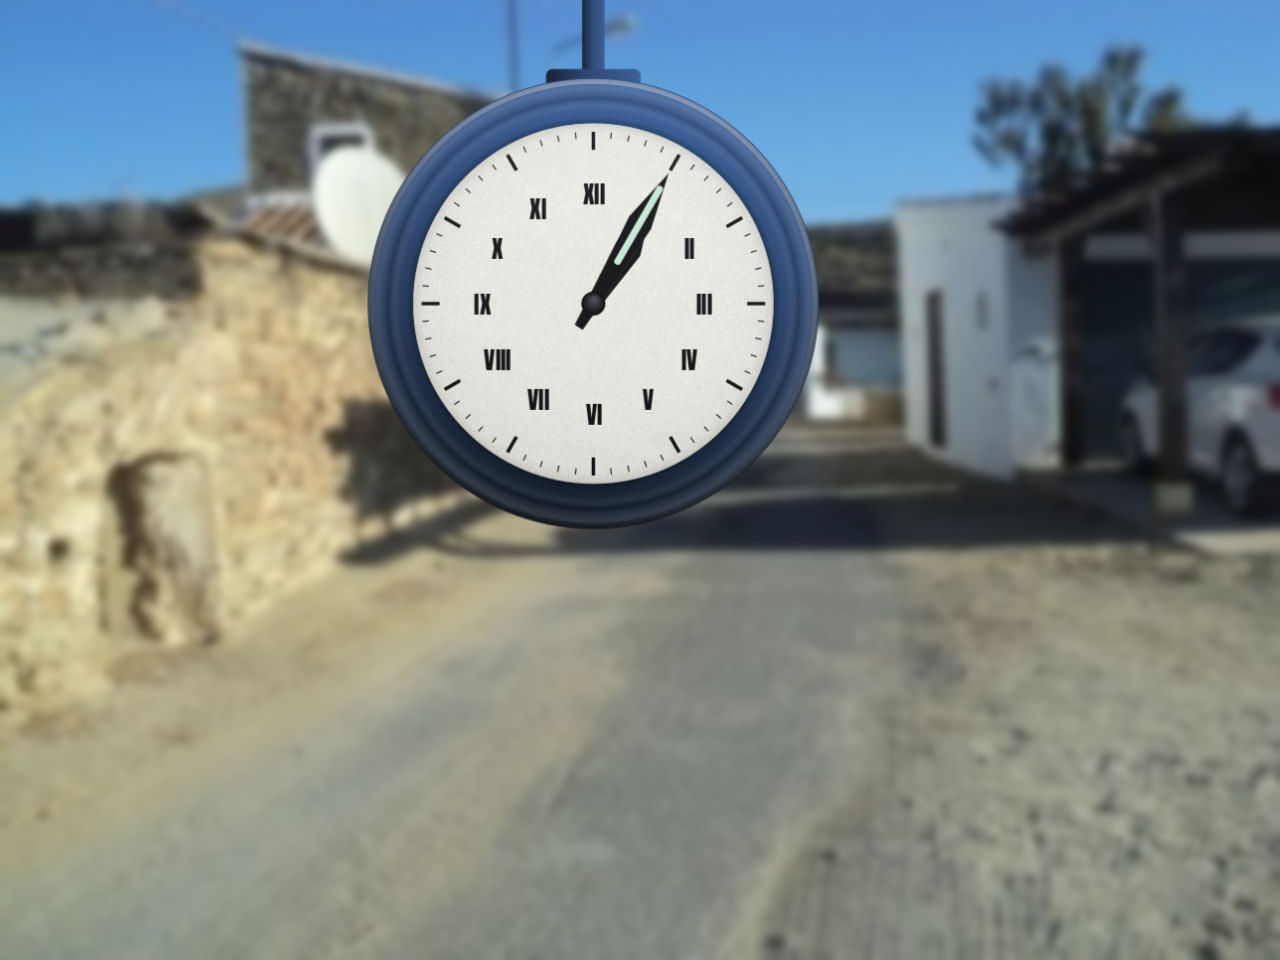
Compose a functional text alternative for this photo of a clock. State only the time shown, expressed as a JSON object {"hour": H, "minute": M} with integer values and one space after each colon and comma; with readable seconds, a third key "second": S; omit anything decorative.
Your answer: {"hour": 1, "minute": 5}
